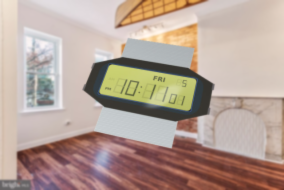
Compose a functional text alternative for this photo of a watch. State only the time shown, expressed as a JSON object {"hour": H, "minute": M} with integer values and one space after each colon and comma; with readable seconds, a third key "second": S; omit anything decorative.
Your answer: {"hour": 10, "minute": 11, "second": 1}
